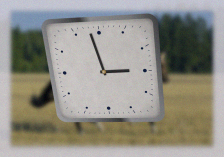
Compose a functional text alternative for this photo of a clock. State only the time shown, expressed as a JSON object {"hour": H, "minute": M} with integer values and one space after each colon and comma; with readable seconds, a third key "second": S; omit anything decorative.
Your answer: {"hour": 2, "minute": 58}
